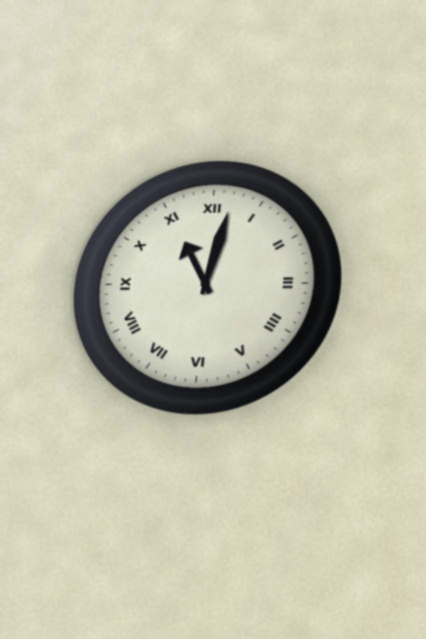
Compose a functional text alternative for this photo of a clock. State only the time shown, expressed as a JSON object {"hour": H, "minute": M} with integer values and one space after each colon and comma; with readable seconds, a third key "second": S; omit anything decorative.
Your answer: {"hour": 11, "minute": 2}
